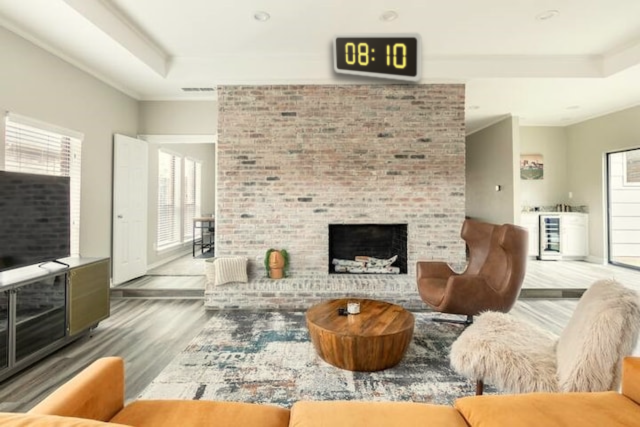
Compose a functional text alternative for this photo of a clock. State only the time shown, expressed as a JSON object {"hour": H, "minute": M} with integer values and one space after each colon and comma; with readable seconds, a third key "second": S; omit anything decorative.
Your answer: {"hour": 8, "minute": 10}
